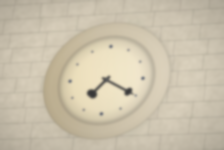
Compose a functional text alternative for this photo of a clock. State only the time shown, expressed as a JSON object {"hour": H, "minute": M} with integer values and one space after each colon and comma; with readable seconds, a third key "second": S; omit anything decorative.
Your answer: {"hour": 7, "minute": 20}
